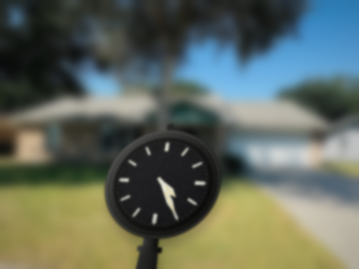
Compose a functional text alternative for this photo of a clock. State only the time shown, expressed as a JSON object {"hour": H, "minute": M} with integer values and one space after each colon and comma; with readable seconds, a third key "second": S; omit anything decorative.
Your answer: {"hour": 4, "minute": 25}
